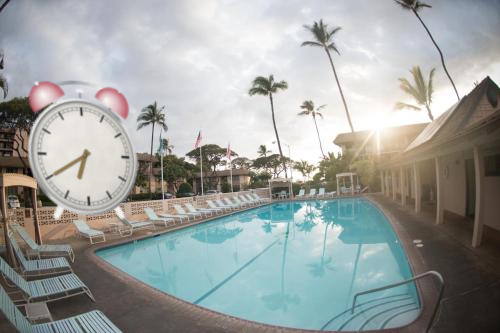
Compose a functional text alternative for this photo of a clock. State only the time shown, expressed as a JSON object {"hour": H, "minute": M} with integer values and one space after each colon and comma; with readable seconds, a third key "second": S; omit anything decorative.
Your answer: {"hour": 6, "minute": 40}
